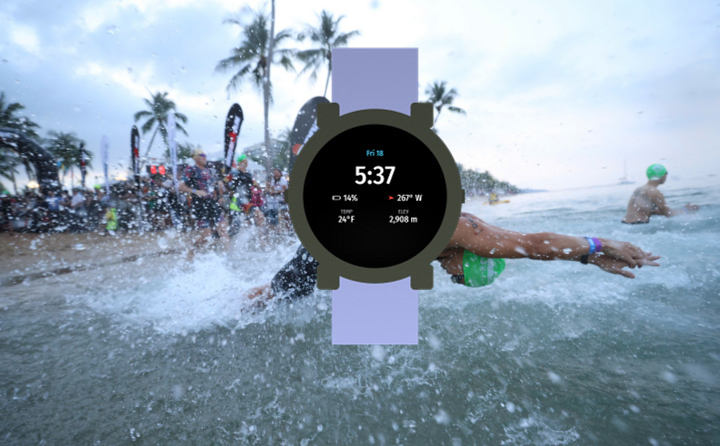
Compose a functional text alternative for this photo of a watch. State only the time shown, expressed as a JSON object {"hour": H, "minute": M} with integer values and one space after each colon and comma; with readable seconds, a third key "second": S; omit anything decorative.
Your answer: {"hour": 5, "minute": 37}
